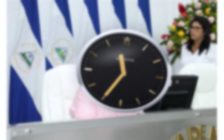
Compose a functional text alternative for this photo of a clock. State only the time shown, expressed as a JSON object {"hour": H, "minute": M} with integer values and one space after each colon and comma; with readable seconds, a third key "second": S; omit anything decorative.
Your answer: {"hour": 11, "minute": 35}
